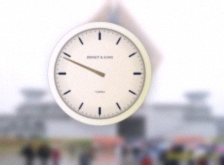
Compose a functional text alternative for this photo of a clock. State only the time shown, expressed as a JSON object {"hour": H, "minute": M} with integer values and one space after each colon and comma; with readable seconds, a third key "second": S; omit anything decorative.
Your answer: {"hour": 9, "minute": 49}
